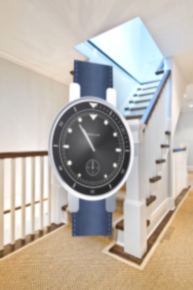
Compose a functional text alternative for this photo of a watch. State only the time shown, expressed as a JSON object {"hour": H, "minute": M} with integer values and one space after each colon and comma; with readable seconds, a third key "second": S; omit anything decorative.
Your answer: {"hour": 10, "minute": 54}
